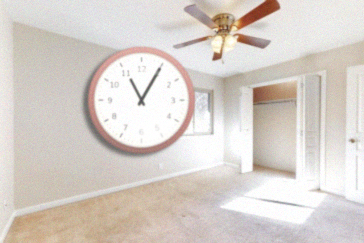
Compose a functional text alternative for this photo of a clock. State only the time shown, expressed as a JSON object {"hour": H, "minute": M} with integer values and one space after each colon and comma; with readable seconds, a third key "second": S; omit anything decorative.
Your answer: {"hour": 11, "minute": 5}
